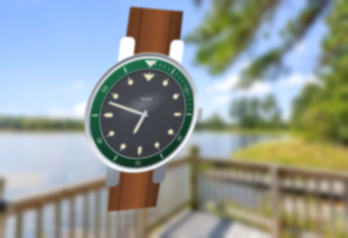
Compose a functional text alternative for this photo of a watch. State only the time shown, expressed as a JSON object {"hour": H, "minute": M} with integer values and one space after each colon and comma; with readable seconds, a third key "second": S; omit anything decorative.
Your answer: {"hour": 6, "minute": 48}
